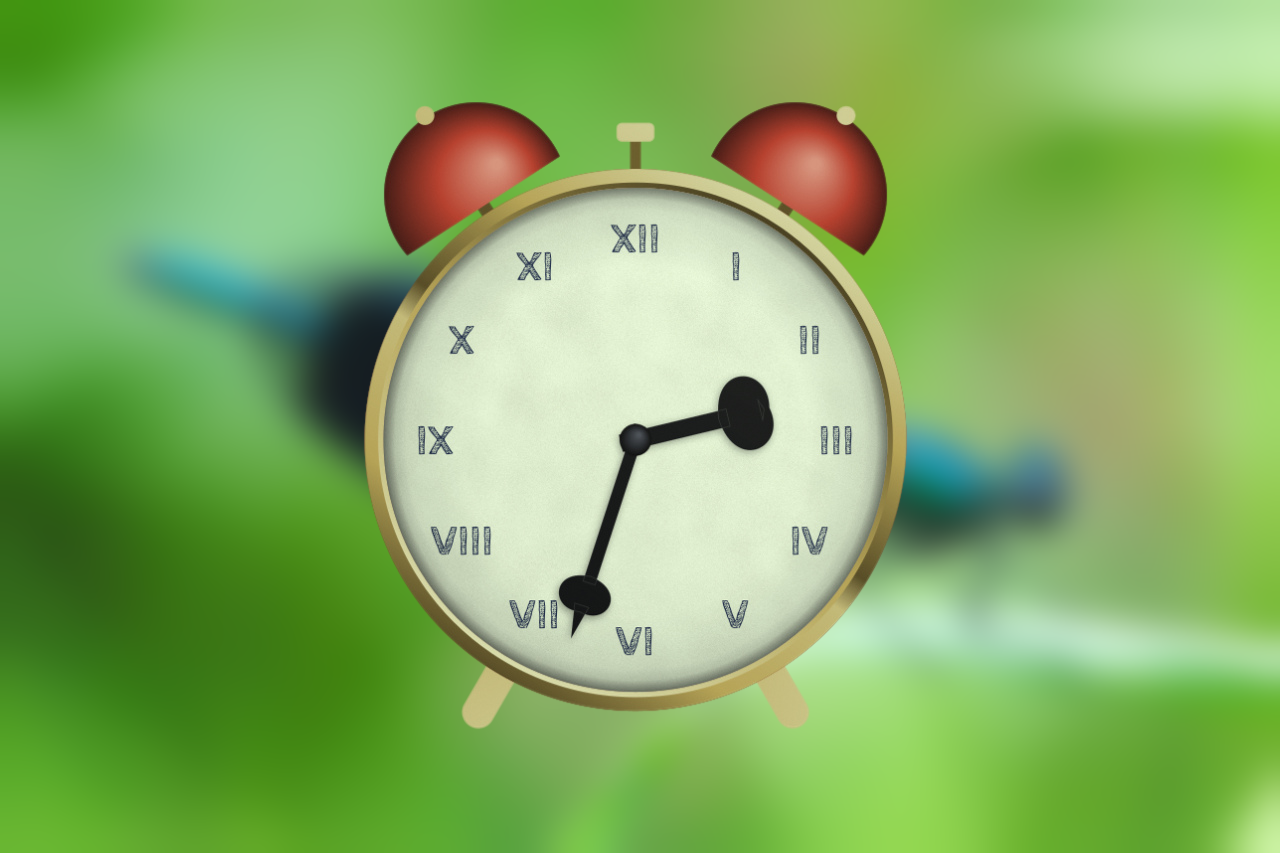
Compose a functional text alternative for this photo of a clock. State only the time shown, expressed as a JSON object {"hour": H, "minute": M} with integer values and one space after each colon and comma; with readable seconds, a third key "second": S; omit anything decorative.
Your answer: {"hour": 2, "minute": 33}
